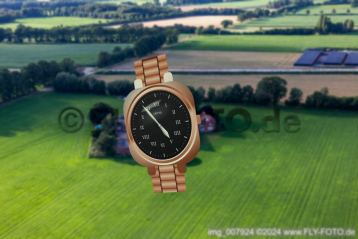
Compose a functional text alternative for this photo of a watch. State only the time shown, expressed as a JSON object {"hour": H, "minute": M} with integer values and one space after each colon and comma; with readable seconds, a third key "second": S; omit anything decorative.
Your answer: {"hour": 4, "minute": 54}
